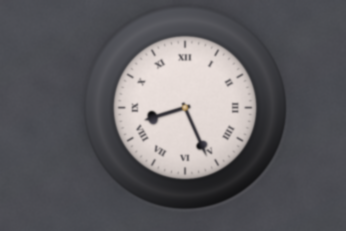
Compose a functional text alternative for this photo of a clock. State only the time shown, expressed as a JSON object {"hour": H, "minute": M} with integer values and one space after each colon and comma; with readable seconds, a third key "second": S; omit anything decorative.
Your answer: {"hour": 8, "minute": 26}
